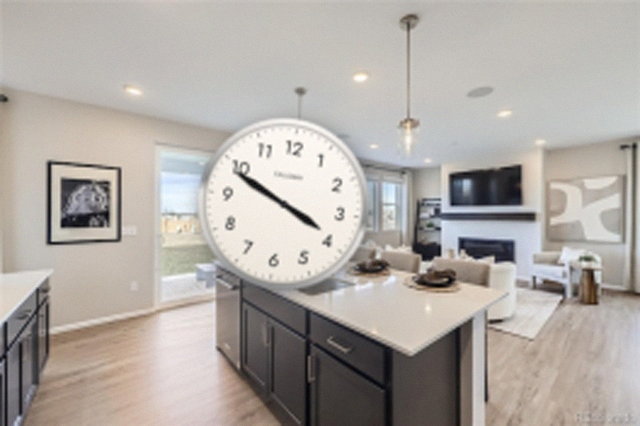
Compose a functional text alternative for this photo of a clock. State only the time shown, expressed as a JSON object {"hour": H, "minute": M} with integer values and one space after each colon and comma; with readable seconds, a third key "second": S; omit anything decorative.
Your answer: {"hour": 3, "minute": 49}
